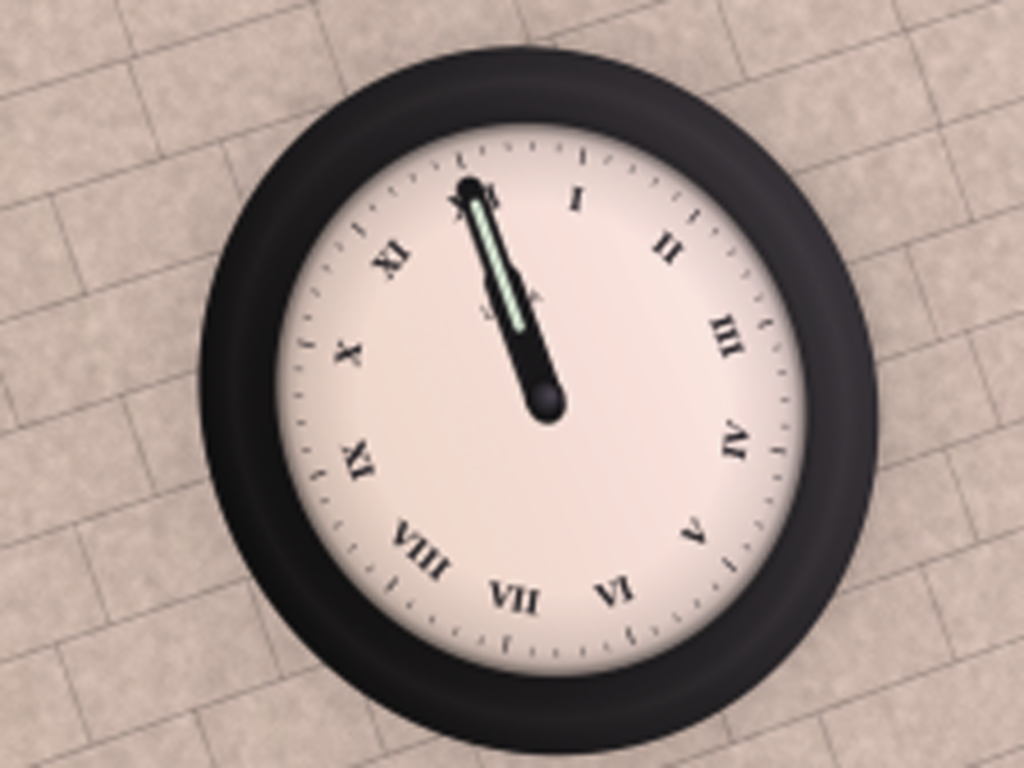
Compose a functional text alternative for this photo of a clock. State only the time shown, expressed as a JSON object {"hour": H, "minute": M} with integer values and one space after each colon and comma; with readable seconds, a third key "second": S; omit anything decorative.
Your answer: {"hour": 12, "minute": 0}
